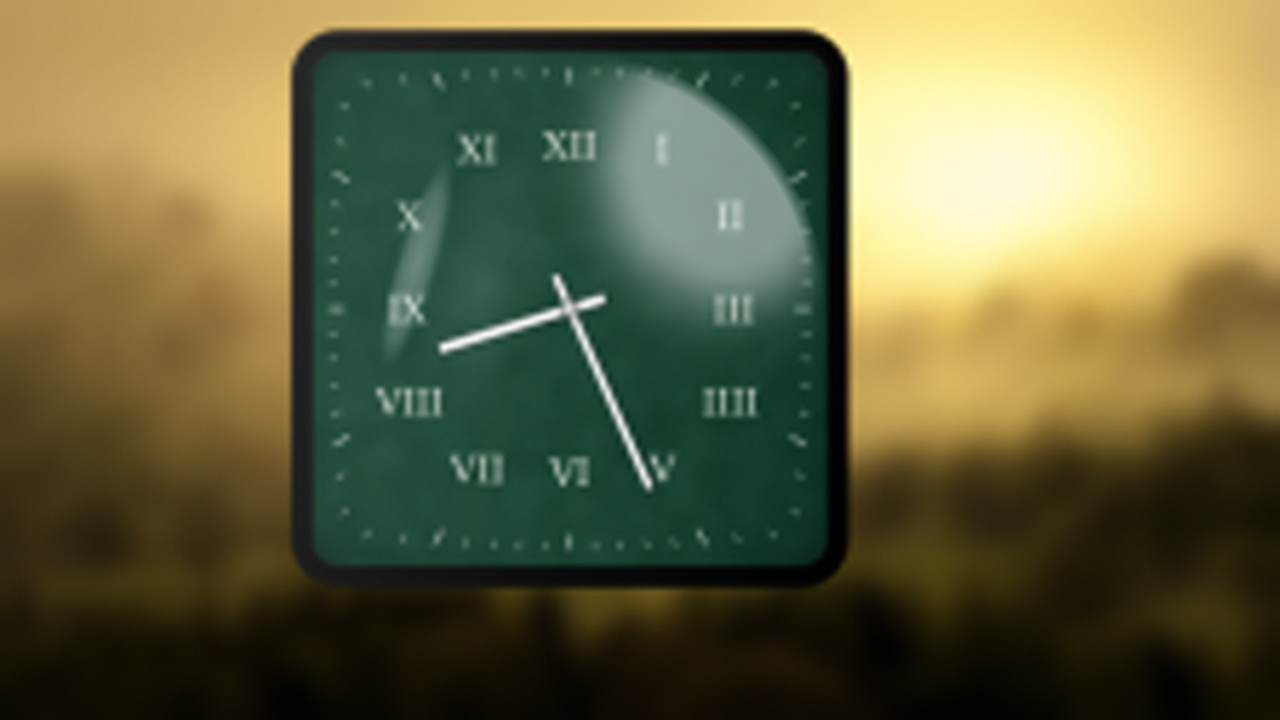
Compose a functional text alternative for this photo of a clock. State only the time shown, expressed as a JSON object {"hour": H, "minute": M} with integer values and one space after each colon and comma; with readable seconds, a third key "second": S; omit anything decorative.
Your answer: {"hour": 8, "minute": 26}
